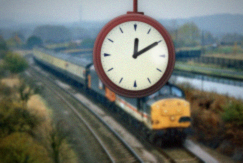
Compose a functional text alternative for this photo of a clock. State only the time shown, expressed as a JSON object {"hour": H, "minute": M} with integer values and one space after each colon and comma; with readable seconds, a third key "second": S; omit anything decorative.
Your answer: {"hour": 12, "minute": 10}
